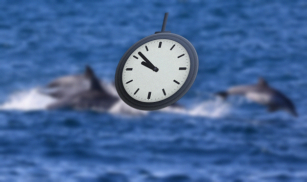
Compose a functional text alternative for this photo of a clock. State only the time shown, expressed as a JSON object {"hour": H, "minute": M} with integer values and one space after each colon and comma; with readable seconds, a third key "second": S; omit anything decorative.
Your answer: {"hour": 9, "minute": 52}
